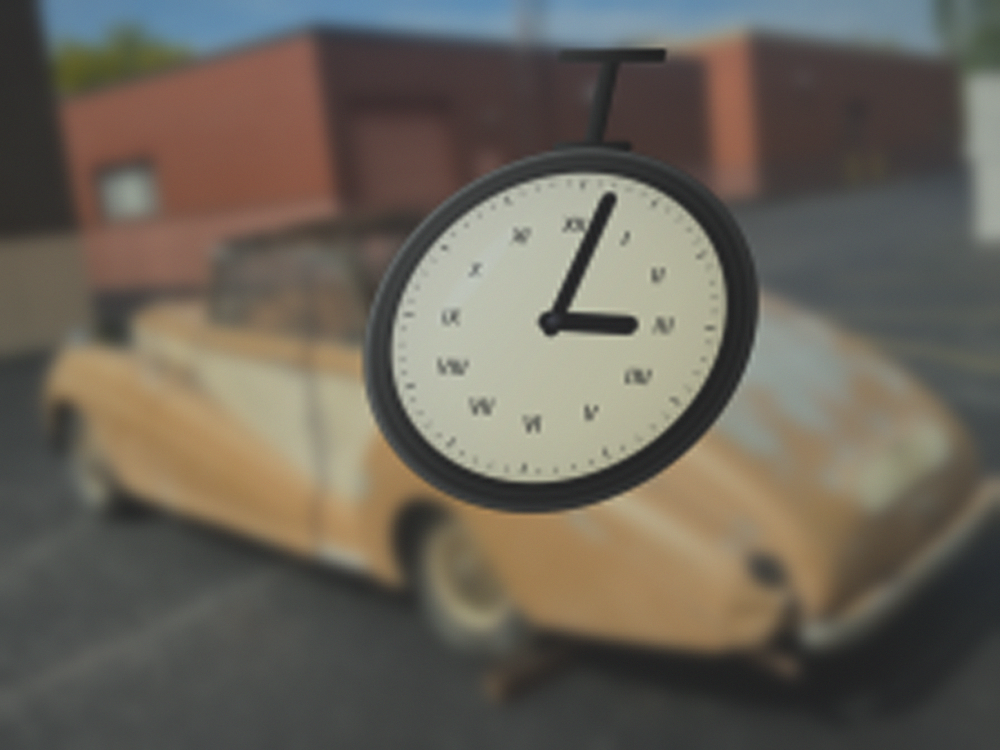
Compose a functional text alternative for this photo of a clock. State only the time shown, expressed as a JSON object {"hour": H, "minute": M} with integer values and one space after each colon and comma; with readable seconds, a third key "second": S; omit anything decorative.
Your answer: {"hour": 3, "minute": 2}
